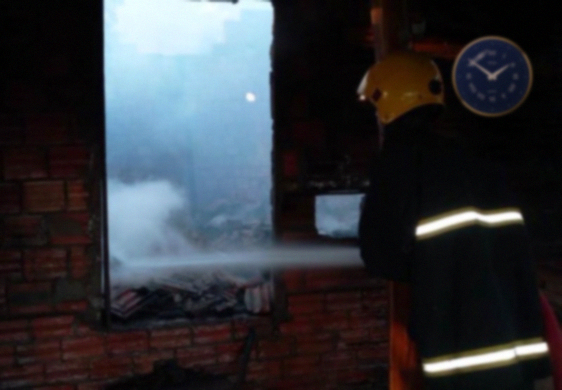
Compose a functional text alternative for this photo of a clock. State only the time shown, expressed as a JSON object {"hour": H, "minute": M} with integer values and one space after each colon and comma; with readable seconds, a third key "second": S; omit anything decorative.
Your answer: {"hour": 1, "minute": 51}
